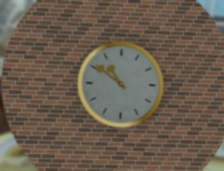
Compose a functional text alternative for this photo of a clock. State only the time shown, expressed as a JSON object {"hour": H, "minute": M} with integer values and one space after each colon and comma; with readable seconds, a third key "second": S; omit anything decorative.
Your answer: {"hour": 10, "minute": 51}
